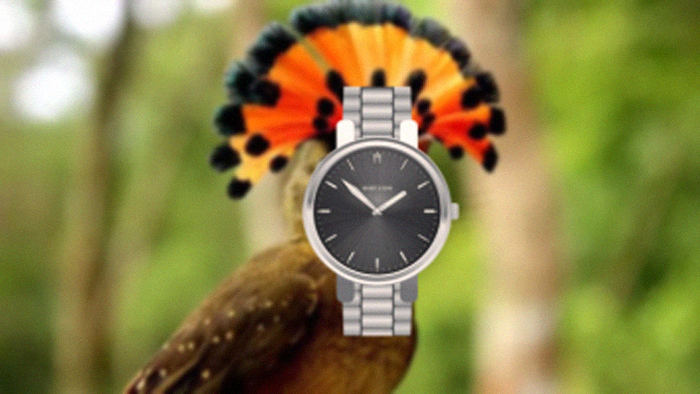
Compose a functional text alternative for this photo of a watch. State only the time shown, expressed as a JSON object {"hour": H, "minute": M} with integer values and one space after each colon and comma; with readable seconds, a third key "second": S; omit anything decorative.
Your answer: {"hour": 1, "minute": 52}
